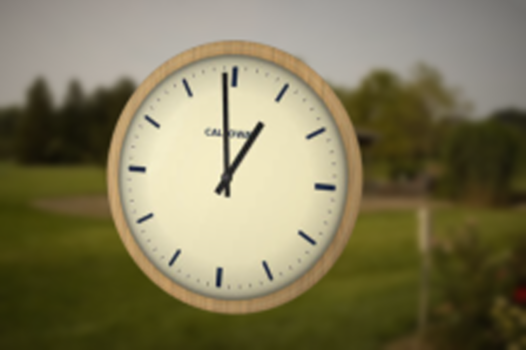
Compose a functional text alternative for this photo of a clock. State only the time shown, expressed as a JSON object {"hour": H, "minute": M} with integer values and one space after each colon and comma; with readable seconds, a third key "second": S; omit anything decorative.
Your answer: {"hour": 12, "minute": 59}
